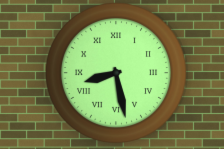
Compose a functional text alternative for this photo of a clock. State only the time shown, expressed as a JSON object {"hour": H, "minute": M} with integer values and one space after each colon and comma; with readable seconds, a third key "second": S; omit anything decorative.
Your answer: {"hour": 8, "minute": 28}
